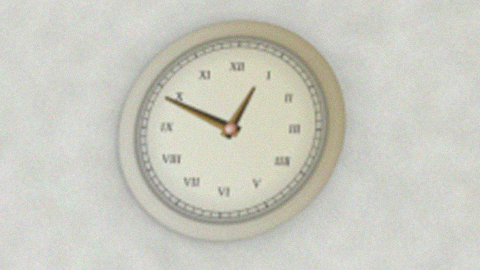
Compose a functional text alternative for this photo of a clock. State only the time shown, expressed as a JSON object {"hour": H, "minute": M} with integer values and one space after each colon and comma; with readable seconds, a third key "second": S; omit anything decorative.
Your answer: {"hour": 12, "minute": 49}
